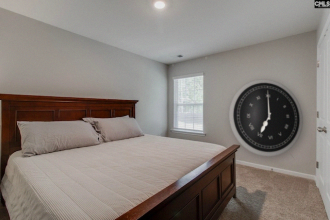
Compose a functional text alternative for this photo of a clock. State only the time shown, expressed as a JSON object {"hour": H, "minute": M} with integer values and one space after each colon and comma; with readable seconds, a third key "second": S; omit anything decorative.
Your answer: {"hour": 7, "minute": 0}
